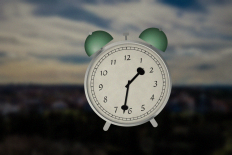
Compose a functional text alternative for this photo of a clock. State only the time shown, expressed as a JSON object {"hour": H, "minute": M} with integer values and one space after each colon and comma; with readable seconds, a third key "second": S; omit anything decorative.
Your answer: {"hour": 1, "minute": 32}
